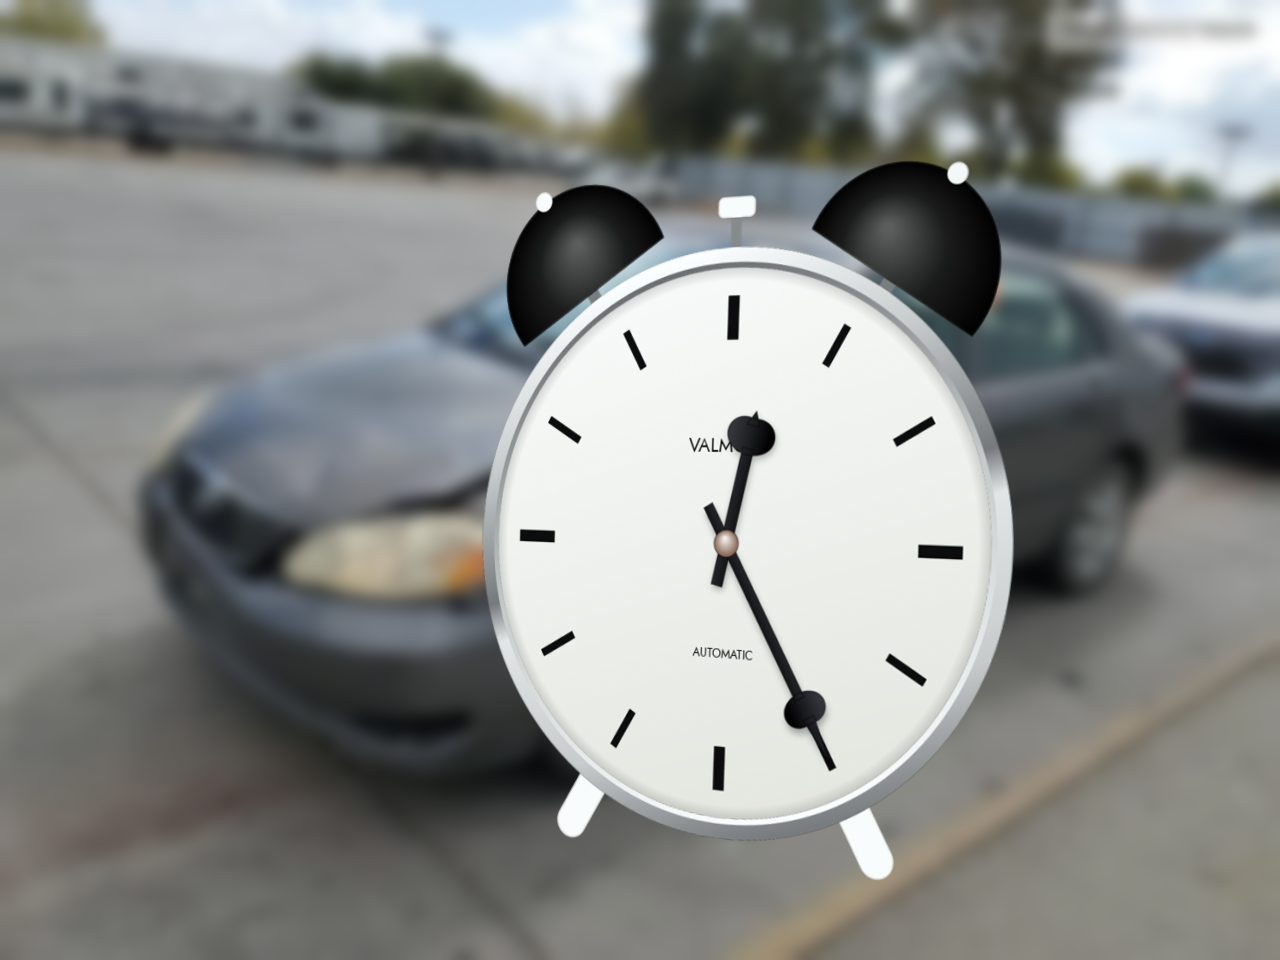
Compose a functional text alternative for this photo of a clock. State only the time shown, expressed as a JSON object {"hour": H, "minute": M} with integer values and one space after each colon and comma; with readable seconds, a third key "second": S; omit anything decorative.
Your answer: {"hour": 12, "minute": 25}
